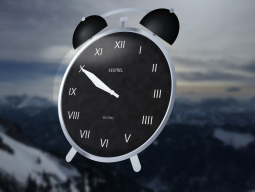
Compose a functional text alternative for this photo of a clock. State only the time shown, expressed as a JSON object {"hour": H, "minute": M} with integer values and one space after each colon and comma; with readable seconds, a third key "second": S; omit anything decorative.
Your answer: {"hour": 9, "minute": 50}
